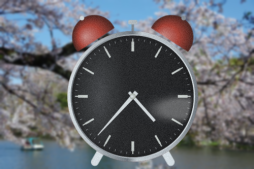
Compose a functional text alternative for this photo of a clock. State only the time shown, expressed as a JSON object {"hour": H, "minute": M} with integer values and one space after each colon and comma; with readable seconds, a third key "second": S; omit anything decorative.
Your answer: {"hour": 4, "minute": 37}
